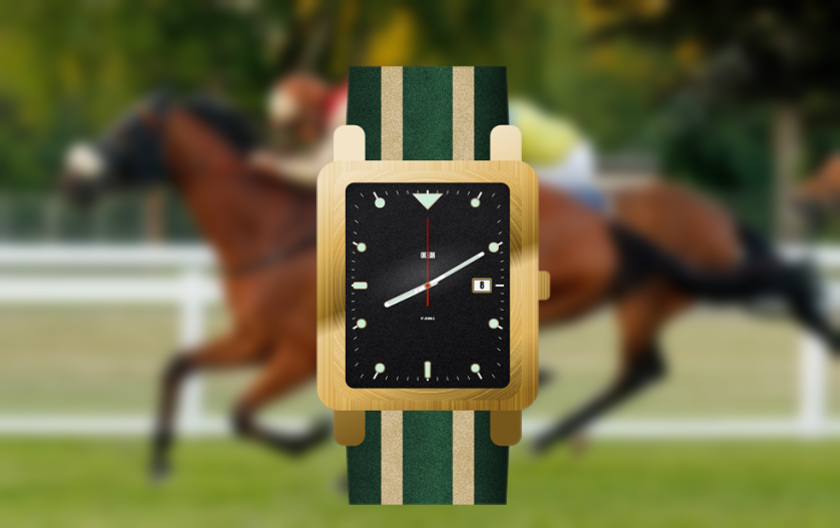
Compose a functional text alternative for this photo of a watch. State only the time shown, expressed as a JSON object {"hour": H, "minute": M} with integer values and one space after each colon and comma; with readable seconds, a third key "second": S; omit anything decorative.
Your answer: {"hour": 8, "minute": 10, "second": 0}
